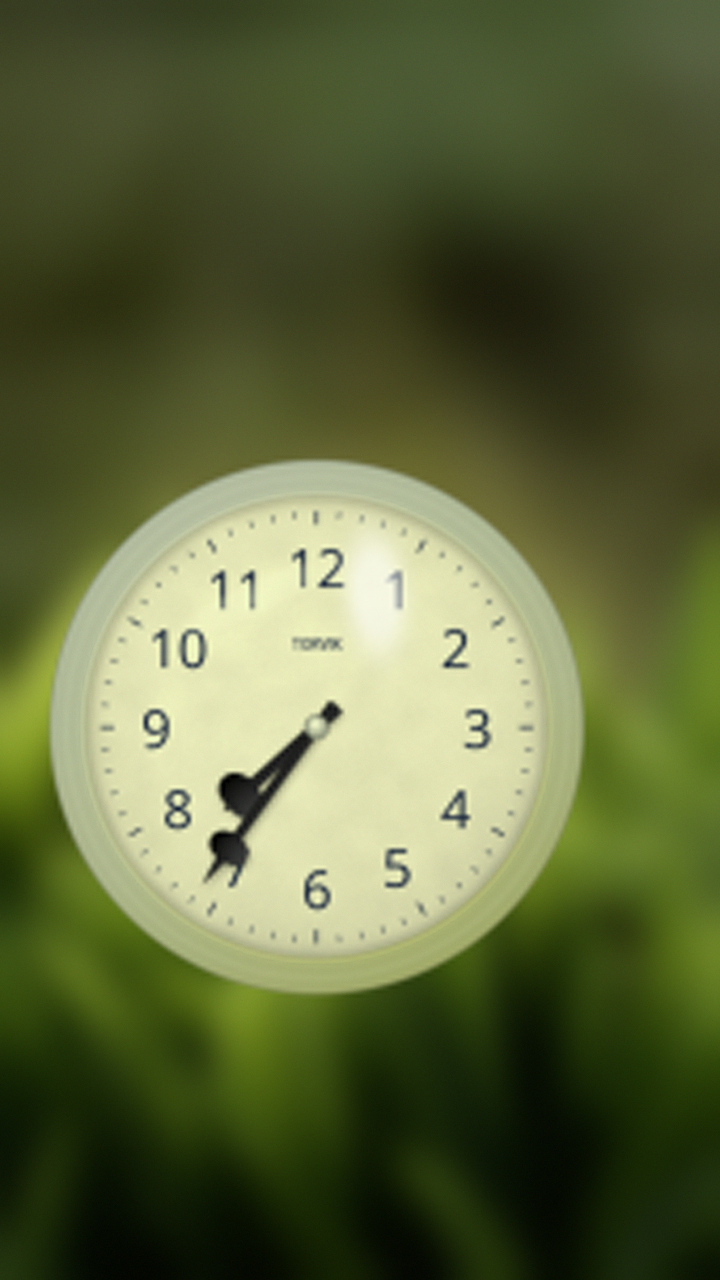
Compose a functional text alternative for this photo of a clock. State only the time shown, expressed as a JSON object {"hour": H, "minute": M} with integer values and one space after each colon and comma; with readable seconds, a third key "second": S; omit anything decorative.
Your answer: {"hour": 7, "minute": 36}
